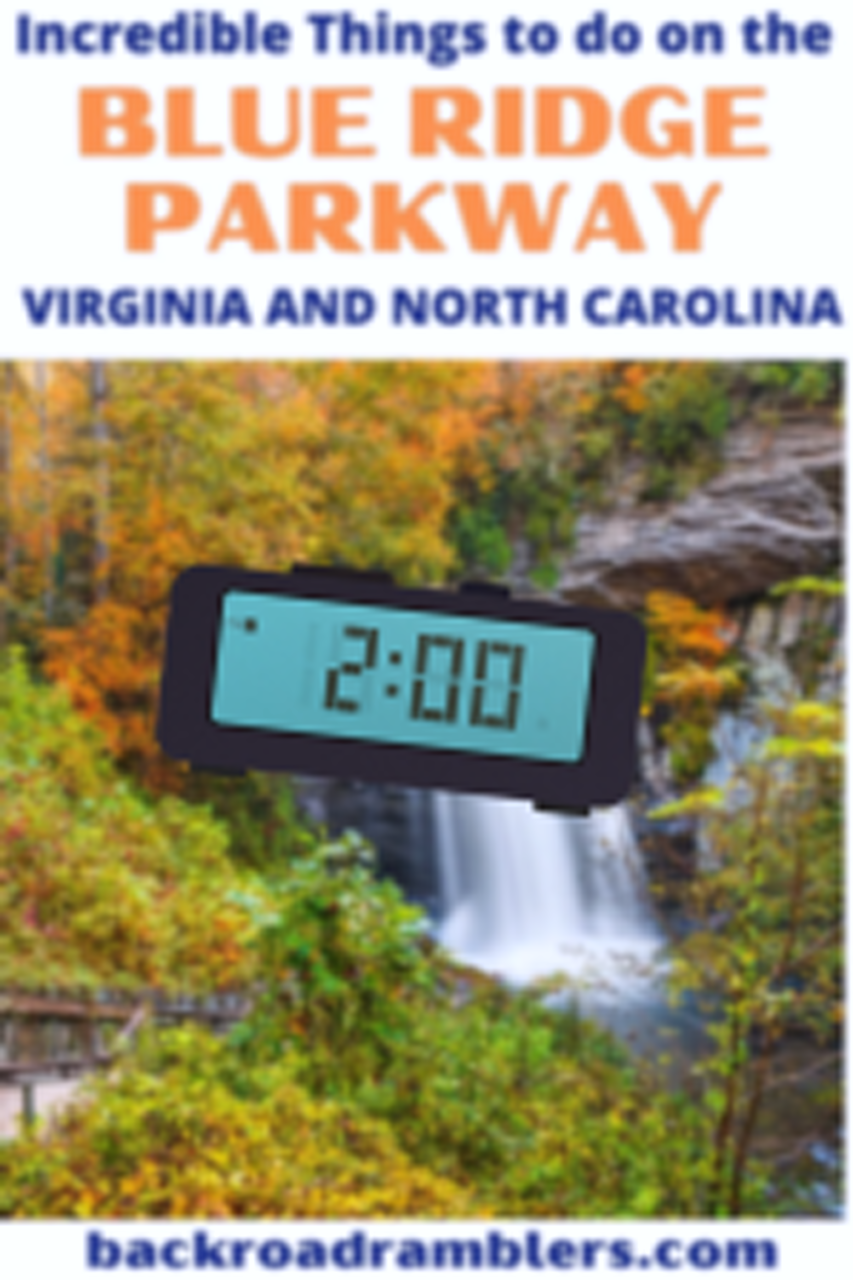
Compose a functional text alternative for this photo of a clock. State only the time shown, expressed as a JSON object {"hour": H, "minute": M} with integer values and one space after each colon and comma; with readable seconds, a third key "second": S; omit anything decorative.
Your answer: {"hour": 2, "minute": 0}
